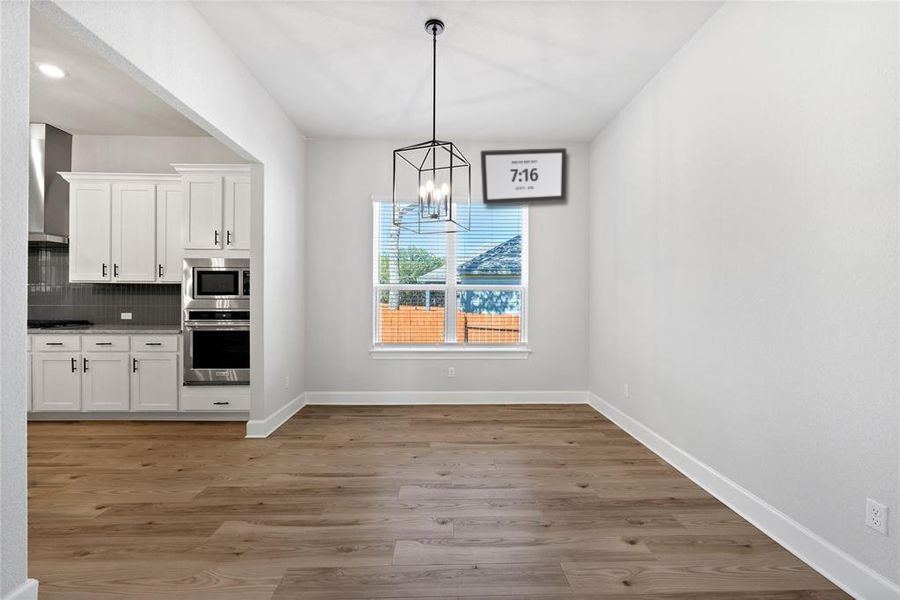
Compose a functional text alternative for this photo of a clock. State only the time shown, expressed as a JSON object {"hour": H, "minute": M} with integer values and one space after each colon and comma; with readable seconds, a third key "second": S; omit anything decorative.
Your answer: {"hour": 7, "minute": 16}
